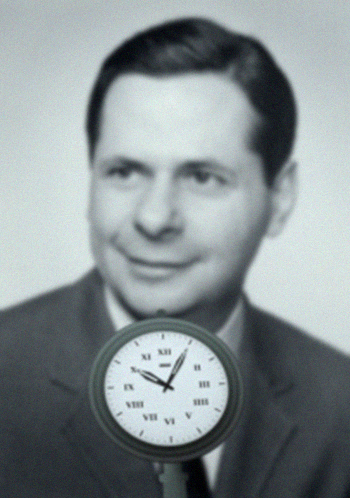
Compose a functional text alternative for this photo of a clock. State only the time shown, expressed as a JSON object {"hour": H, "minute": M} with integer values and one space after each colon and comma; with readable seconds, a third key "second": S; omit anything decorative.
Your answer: {"hour": 10, "minute": 5}
